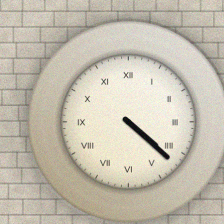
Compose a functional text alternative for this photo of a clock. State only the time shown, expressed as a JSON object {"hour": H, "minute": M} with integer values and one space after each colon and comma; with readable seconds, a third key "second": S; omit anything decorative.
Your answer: {"hour": 4, "minute": 22}
